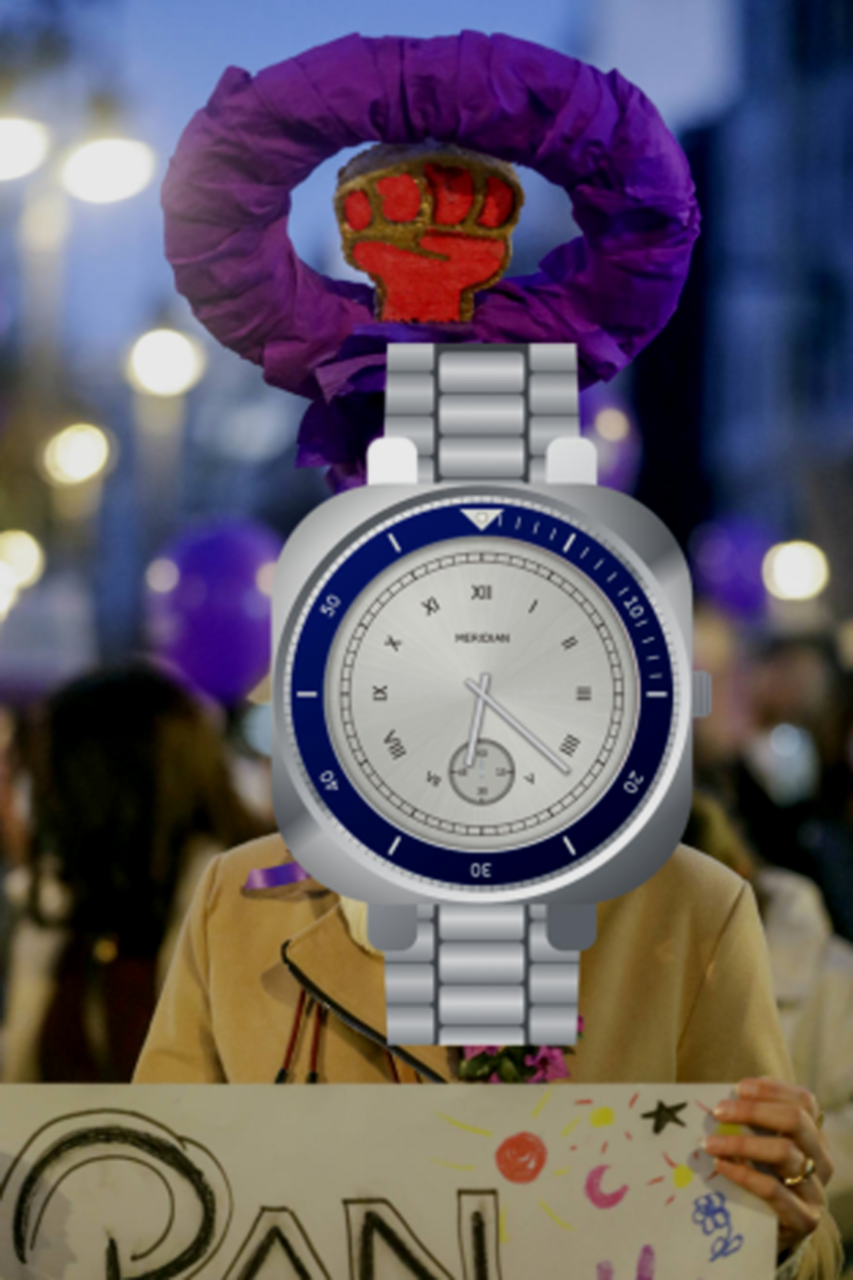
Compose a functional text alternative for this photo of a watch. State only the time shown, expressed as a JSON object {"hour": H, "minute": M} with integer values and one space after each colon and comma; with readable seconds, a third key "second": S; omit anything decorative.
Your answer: {"hour": 6, "minute": 22}
